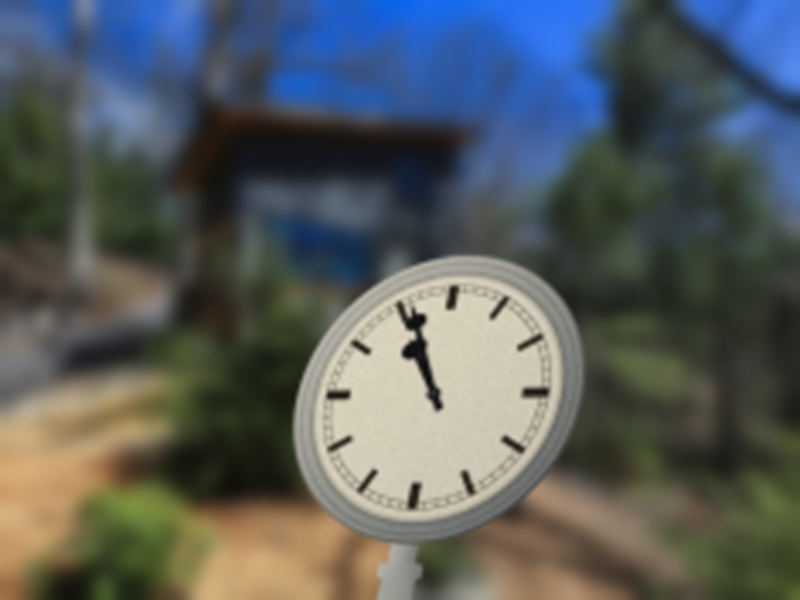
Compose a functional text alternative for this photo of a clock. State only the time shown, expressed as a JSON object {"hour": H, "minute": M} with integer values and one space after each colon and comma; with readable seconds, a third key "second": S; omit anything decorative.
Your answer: {"hour": 10, "minute": 56}
